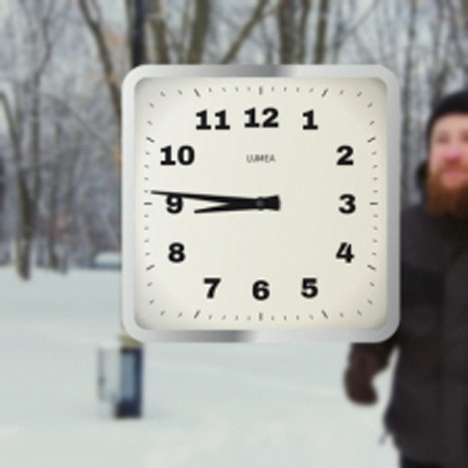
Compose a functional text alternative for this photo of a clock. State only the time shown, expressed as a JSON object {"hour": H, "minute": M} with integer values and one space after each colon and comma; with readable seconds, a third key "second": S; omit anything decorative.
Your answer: {"hour": 8, "minute": 46}
